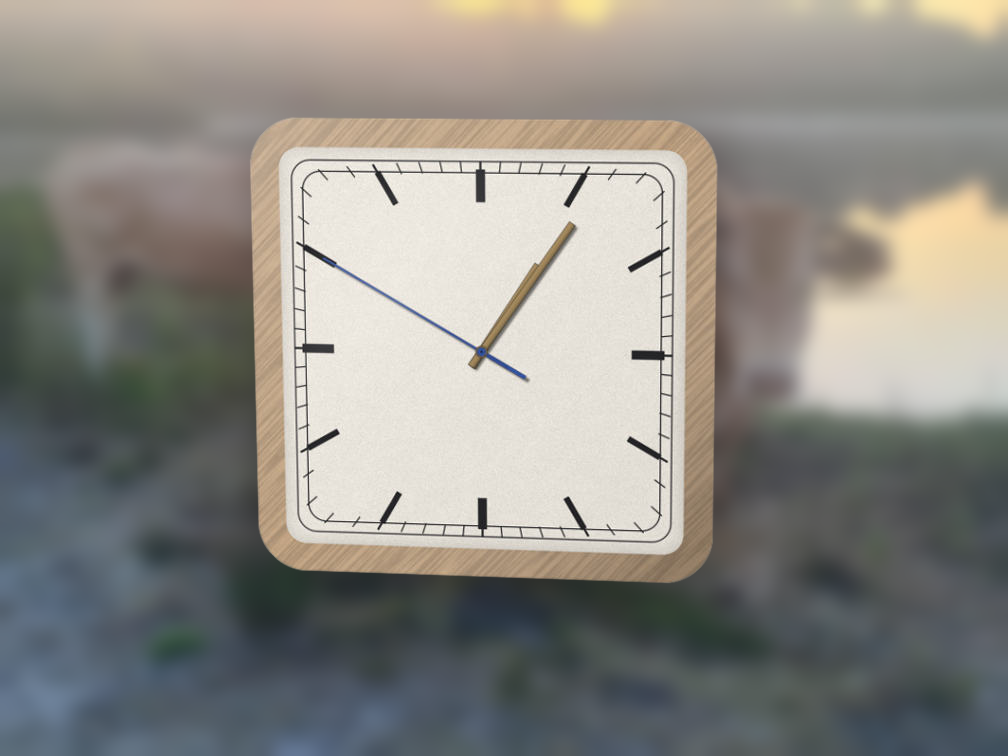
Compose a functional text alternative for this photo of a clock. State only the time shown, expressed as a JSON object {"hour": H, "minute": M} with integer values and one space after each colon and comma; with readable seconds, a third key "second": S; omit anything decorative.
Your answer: {"hour": 1, "minute": 5, "second": 50}
